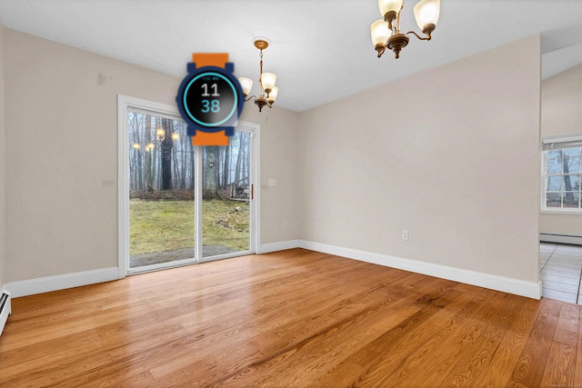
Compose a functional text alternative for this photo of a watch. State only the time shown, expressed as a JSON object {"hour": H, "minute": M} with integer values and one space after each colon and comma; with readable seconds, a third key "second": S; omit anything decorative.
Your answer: {"hour": 11, "minute": 38}
